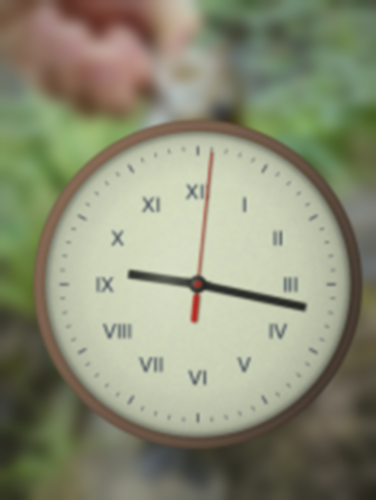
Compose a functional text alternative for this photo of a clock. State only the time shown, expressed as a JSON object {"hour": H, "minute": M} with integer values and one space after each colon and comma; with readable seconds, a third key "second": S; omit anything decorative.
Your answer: {"hour": 9, "minute": 17, "second": 1}
